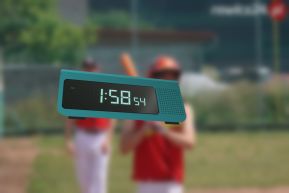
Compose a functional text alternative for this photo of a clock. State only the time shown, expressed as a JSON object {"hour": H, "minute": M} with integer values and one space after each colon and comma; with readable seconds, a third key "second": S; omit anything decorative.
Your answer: {"hour": 1, "minute": 58, "second": 54}
